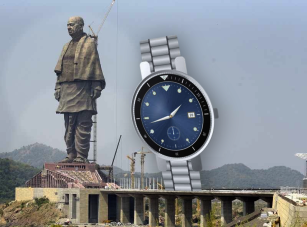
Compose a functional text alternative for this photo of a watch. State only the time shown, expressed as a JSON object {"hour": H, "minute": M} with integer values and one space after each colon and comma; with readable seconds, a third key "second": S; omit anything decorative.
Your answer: {"hour": 1, "minute": 43}
